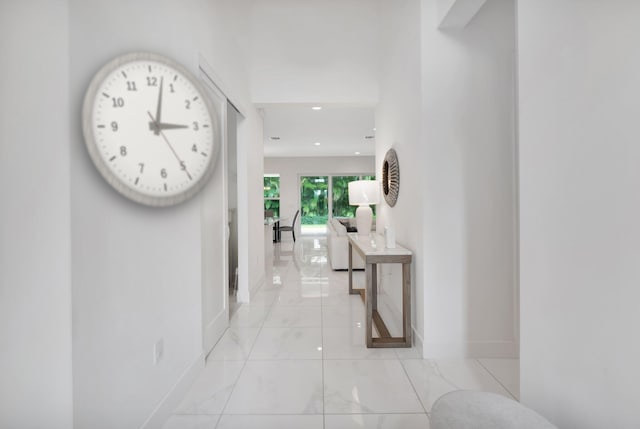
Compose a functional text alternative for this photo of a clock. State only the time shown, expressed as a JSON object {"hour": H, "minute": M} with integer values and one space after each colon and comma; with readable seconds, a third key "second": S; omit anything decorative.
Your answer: {"hour": 3, "minute": 2, "second": 25}
